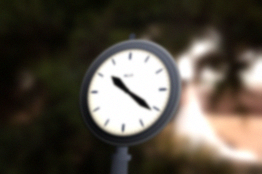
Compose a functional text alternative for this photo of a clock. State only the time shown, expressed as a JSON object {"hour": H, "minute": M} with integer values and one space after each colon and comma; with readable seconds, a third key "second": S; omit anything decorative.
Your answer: {"hour": 10, "minute": 21}
